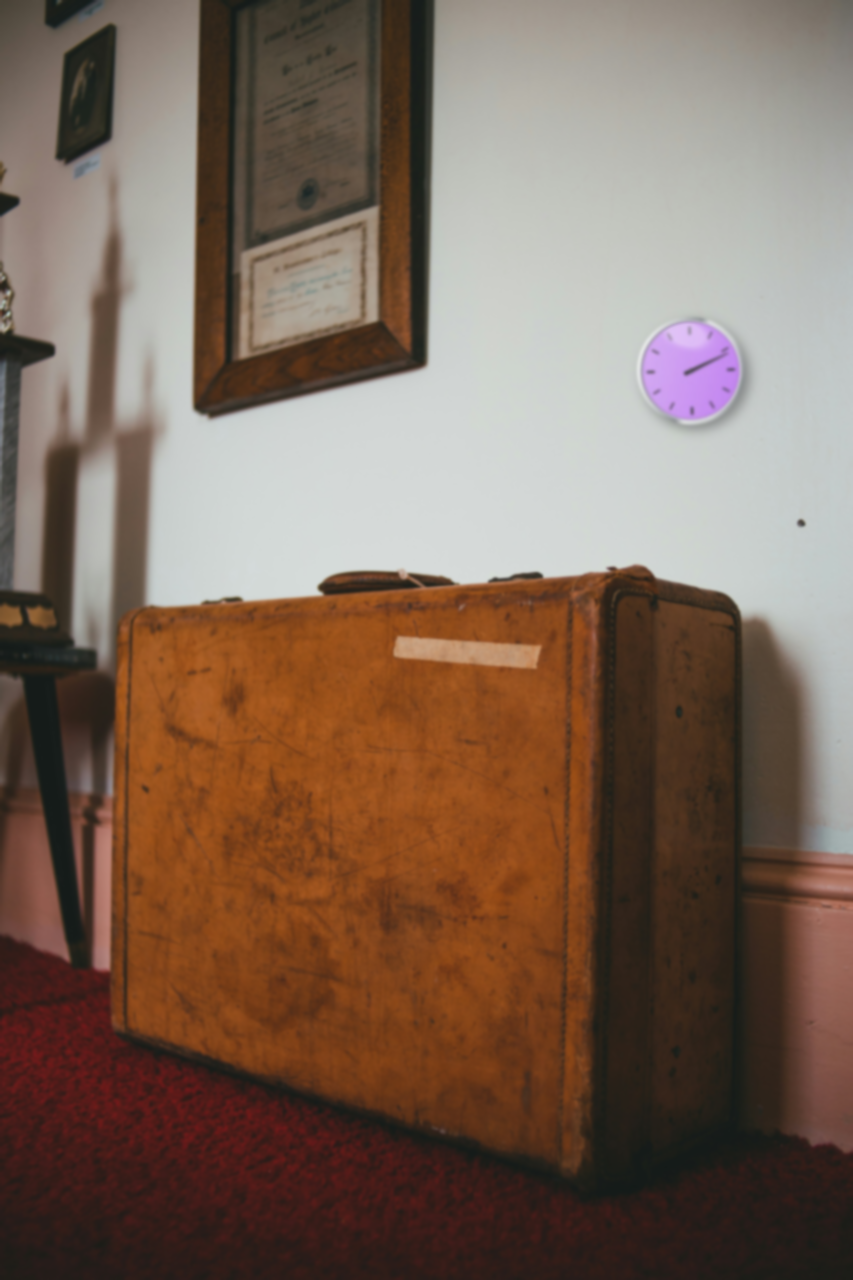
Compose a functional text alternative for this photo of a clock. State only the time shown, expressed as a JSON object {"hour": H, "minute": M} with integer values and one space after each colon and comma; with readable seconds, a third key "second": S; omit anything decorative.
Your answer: {"hour": 2, "minute": 11}
